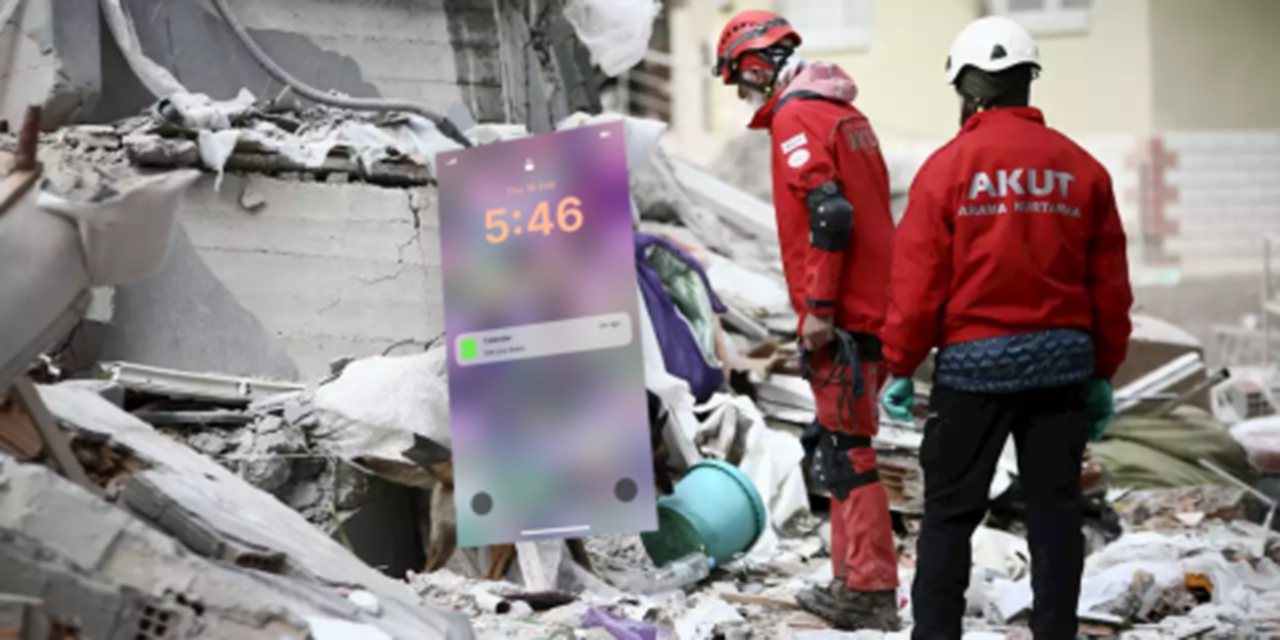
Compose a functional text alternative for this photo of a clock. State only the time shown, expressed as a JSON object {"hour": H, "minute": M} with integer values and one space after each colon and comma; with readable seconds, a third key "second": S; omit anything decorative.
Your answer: {"hour": 5, "minute": 46}
